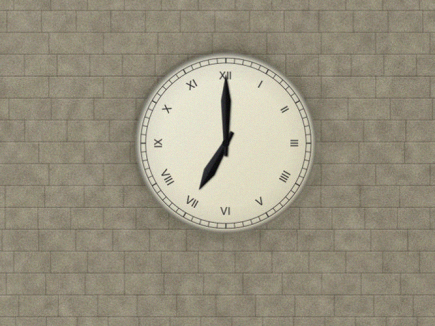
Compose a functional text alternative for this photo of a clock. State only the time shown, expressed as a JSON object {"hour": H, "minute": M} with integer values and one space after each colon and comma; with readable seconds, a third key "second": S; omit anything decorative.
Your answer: {"hour": 7, "minute": 0}
